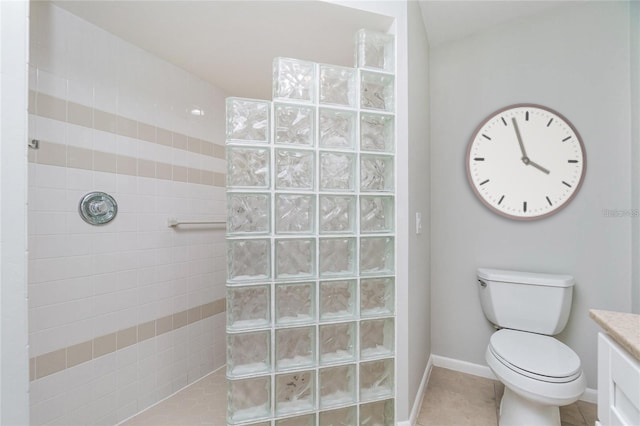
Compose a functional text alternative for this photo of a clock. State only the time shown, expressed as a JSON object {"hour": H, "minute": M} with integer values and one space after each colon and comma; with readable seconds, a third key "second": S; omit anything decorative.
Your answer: {"hour": 3, "minute": 57}
